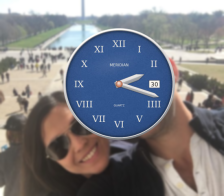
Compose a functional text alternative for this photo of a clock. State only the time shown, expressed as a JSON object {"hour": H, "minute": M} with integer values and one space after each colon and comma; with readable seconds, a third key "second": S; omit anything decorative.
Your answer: {"hour": 2, "minute": 18}
